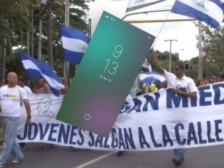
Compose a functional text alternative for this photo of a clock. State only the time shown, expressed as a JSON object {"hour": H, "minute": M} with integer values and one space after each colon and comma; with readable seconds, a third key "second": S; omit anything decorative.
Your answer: {"hour": 9, "minute": 13}
